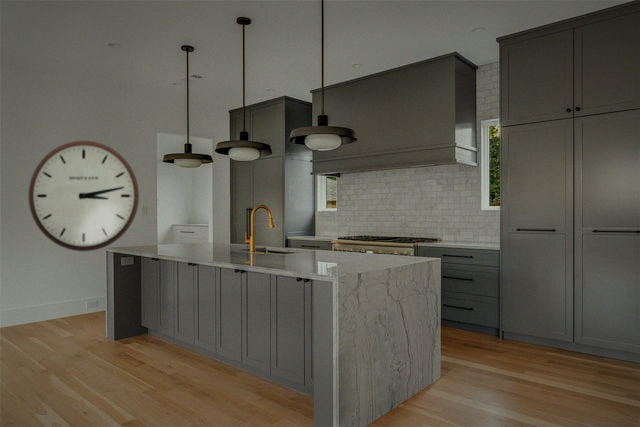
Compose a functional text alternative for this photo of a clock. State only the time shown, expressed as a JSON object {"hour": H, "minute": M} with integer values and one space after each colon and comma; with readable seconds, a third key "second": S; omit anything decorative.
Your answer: {"hour": 3, "minute": 13}
